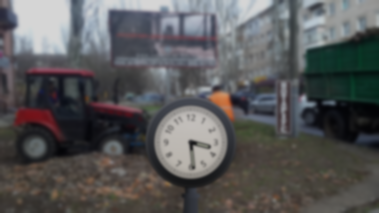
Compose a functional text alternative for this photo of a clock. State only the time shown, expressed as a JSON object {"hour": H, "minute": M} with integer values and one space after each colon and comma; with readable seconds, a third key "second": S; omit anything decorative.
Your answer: {"hour": 3, "minute": 29}
